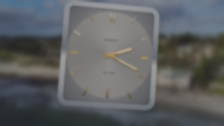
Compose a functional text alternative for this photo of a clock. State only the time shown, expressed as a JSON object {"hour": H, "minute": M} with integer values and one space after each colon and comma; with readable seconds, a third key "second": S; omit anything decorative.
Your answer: {"hour": 2, "minute": 19}
